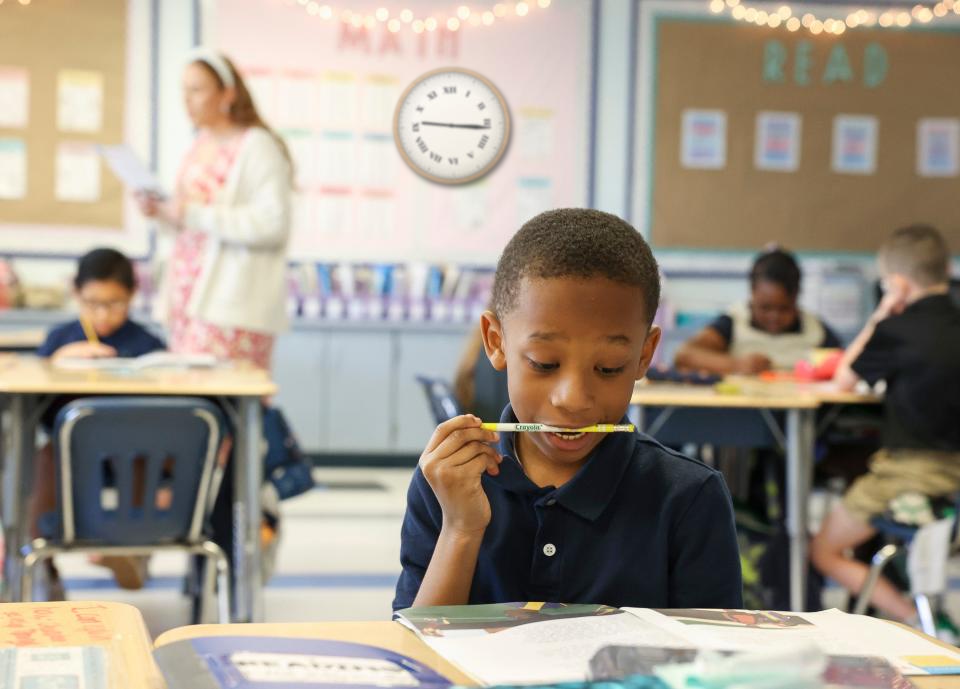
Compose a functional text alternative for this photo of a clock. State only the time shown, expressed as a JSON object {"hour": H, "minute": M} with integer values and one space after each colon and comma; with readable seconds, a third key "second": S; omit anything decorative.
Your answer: {"hour": 9, "minute": 16}
